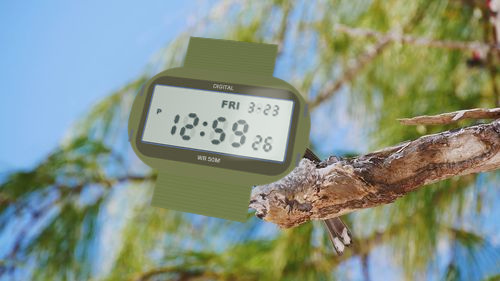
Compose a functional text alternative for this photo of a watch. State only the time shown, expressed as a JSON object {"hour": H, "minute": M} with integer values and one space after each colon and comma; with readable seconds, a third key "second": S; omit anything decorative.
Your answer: {"hour": 12, "minute": 59, "second": 26}
